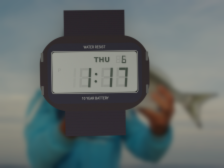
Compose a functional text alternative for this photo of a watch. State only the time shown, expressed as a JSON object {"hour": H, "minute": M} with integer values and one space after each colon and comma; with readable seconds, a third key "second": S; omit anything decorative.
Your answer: {"hour": 1, "minute": 17}
